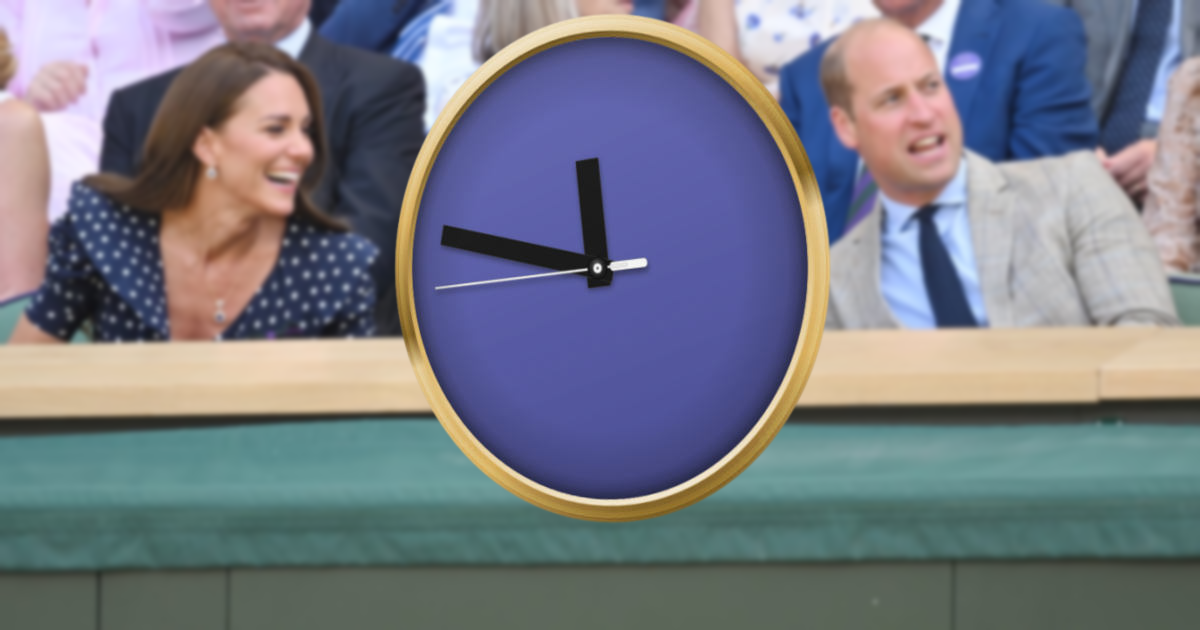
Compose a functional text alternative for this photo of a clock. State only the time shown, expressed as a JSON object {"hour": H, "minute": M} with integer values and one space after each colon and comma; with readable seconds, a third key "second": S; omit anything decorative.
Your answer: {"hour": 11, "minute": 46, "second": 44}
